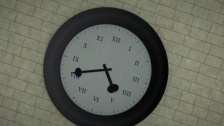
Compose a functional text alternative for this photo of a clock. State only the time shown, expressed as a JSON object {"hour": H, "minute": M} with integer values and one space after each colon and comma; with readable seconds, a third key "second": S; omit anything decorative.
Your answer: {"hour": 4, "minute": 41}
